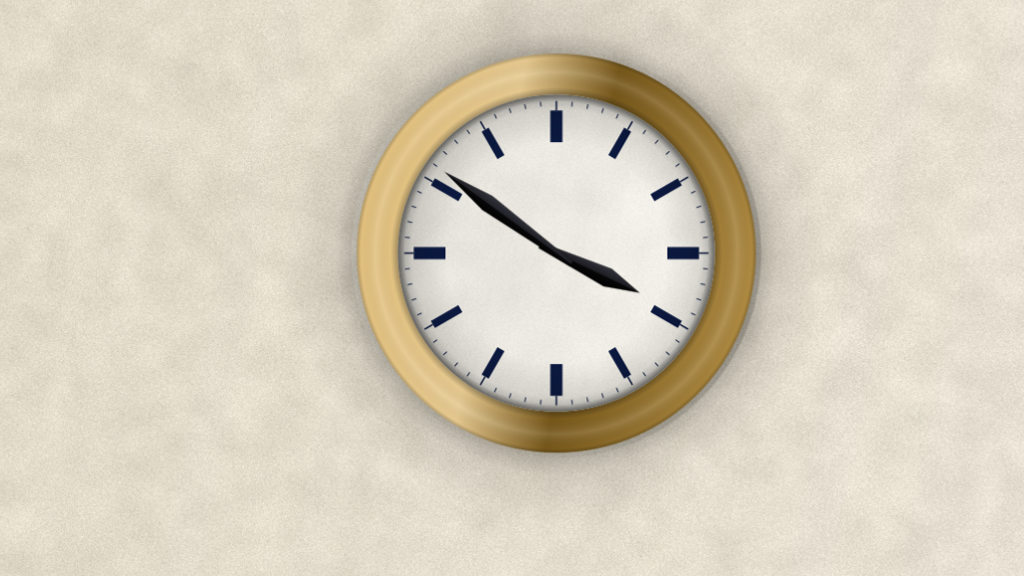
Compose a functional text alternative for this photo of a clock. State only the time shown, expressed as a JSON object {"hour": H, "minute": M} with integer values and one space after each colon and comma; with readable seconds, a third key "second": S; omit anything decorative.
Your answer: {"hour": 3, "minute": 51}
